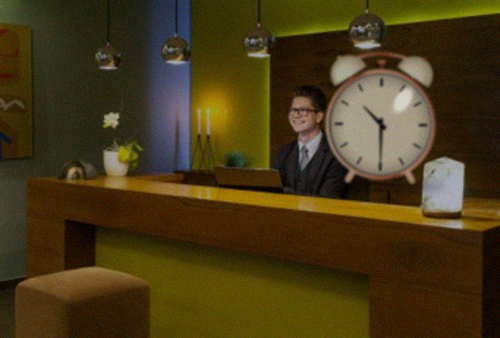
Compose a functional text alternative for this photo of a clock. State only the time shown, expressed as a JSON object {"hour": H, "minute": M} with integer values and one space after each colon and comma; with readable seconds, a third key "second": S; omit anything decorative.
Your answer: {"hour": 10, "minute": 30}
